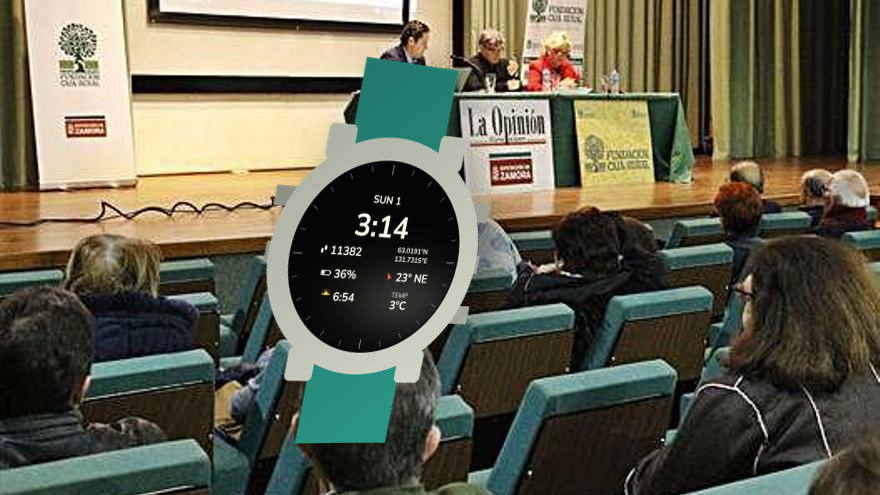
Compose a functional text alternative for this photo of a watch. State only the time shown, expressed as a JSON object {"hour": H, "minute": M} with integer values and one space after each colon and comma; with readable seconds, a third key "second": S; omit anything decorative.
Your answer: {"hour": 3, "minute": 14}
